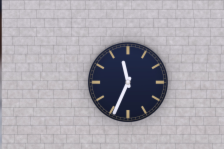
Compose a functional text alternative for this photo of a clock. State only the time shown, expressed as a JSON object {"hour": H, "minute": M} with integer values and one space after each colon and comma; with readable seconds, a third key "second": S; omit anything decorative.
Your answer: {"hour": 11, "minute": 34}
